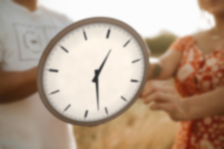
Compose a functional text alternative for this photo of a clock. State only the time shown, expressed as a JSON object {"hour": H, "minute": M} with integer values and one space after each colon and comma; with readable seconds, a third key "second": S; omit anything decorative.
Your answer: {"hour": 12, "minute": 27}
